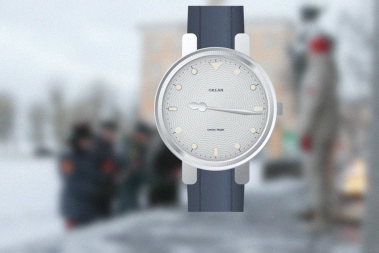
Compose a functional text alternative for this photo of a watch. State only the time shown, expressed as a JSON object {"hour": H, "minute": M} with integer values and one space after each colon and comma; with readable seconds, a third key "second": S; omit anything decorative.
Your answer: {"hour": 9, "minute": 16}
